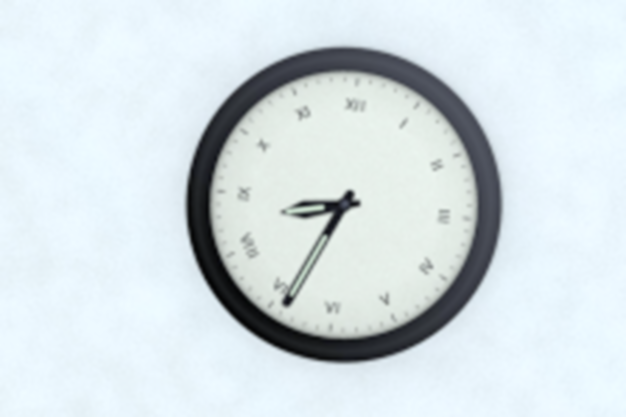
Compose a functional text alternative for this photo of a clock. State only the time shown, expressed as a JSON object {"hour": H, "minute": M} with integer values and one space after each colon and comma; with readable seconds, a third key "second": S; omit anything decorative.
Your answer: {"hour": 8, "minute": 34}
